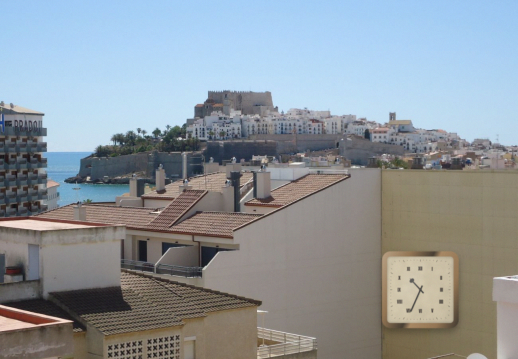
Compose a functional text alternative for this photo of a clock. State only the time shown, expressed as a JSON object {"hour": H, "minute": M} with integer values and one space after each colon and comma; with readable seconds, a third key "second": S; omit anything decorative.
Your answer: {"hour": 10, "minute": 34}
